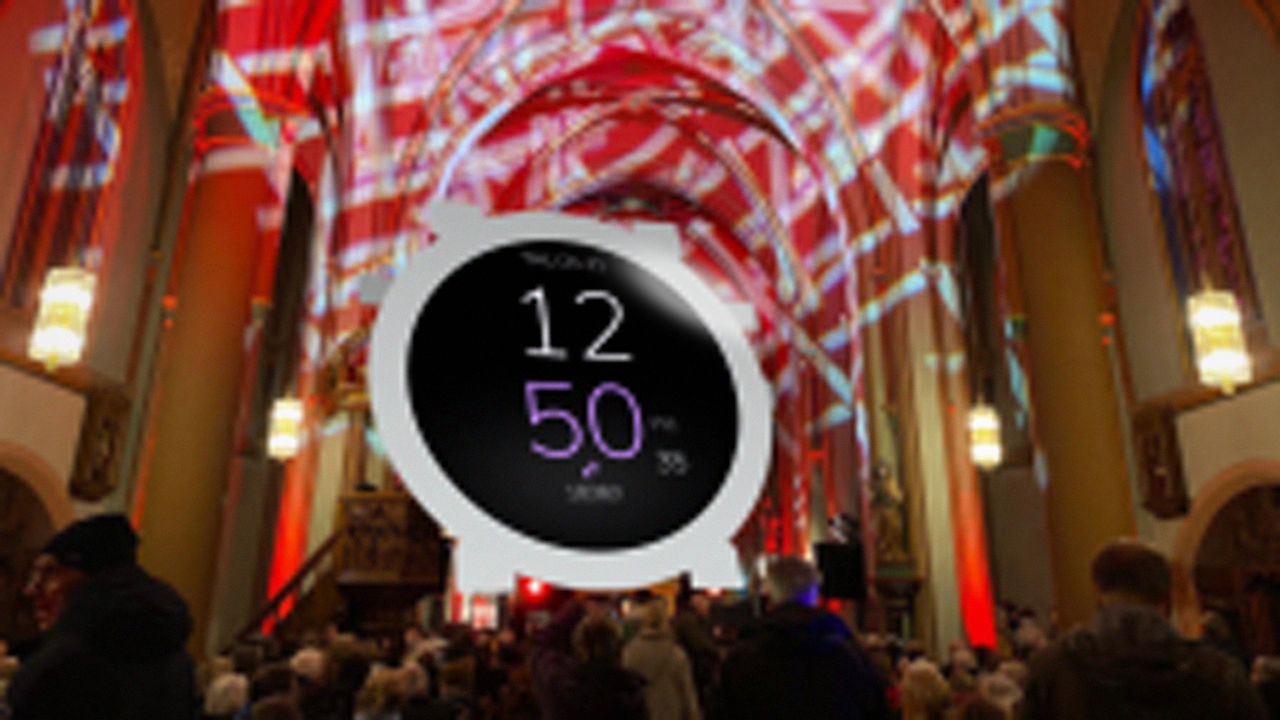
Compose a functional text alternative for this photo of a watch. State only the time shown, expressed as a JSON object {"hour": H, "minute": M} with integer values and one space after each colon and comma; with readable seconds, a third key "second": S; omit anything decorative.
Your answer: {"hour": 12, "minute": 50}
